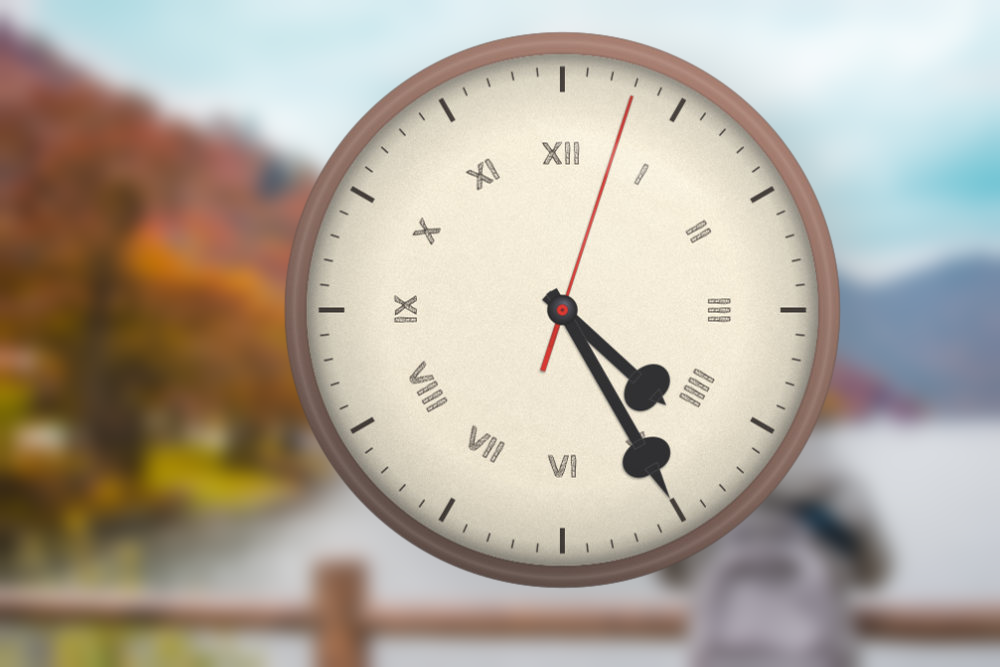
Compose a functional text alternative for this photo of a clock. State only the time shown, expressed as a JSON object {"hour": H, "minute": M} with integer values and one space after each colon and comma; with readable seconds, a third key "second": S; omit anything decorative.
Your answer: {"hour": 4, "minute": 25, "second": 3}
